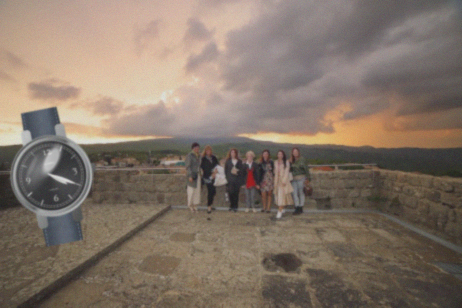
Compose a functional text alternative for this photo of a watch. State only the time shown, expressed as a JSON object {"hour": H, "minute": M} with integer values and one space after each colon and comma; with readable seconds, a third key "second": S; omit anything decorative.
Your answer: {"hour": 4, "minute": 20}
